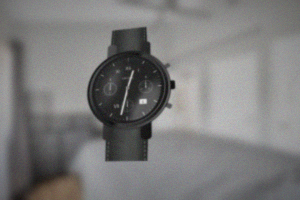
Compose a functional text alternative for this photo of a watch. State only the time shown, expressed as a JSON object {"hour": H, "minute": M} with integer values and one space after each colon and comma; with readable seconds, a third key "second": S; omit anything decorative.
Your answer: {"hour": 12, "minute": 32}
